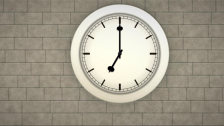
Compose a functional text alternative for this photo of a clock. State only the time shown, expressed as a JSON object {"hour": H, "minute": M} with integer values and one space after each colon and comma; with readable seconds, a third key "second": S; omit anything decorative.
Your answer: {"hour": 7, "minute": 0}
